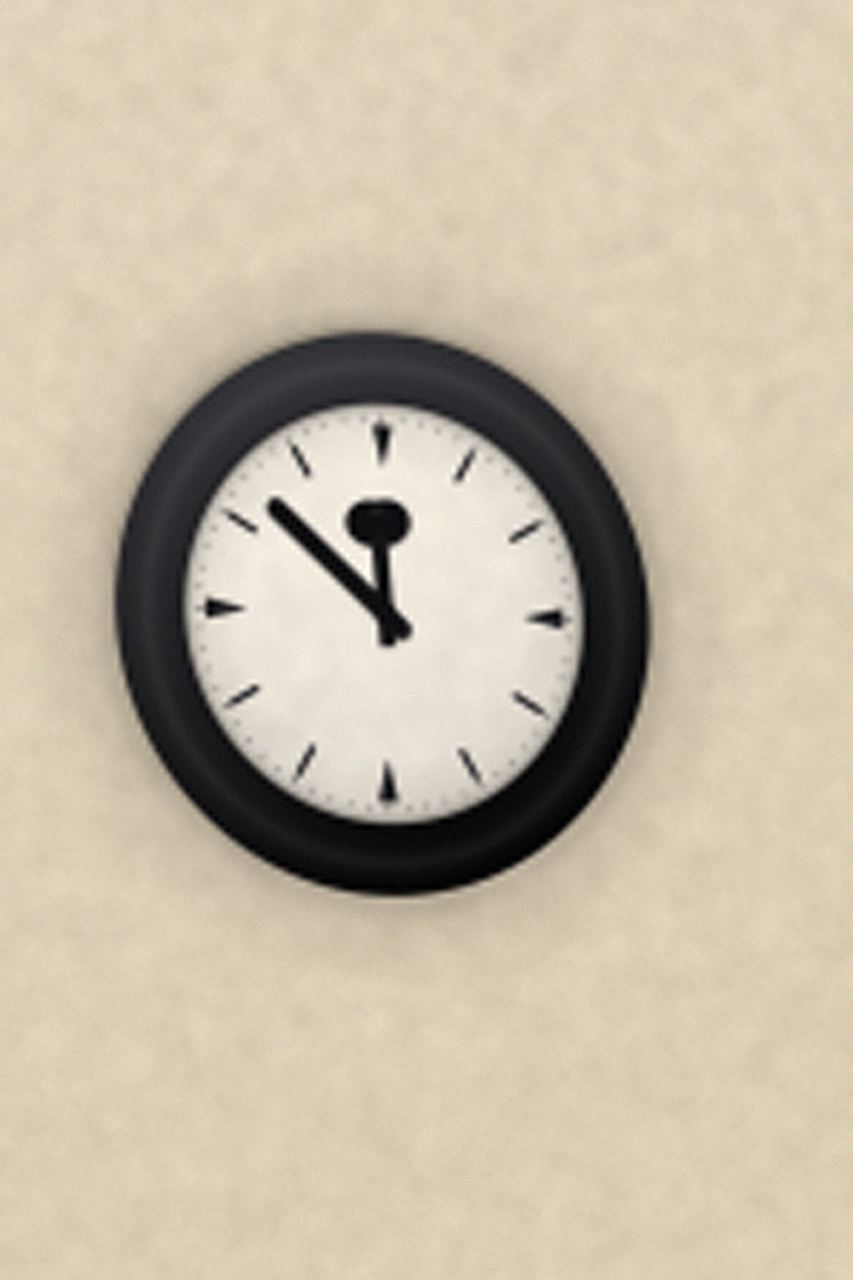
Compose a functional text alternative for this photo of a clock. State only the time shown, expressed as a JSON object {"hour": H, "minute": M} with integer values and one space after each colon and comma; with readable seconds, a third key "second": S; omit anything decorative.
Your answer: {"hour": 11, "minute": 52}
